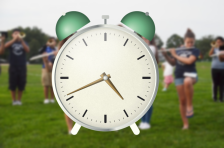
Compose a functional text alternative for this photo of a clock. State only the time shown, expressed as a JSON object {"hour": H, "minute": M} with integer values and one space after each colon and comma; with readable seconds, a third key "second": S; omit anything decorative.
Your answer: {"hour": 4, "minute": 41}
